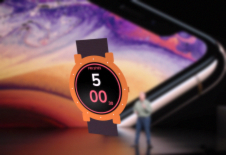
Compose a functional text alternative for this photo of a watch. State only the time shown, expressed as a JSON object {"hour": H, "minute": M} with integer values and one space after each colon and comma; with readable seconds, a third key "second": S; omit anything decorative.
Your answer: {"hour": 5, "minute": 0}
